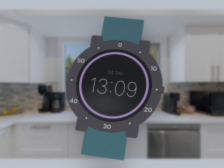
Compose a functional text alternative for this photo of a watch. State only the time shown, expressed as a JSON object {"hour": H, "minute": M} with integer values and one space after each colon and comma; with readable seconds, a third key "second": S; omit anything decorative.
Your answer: {"hour": 13, "minute": 9}
